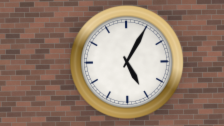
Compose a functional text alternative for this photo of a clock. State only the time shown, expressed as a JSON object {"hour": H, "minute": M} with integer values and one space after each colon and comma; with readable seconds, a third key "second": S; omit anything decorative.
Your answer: {"hour": 5, "minute": 5}
